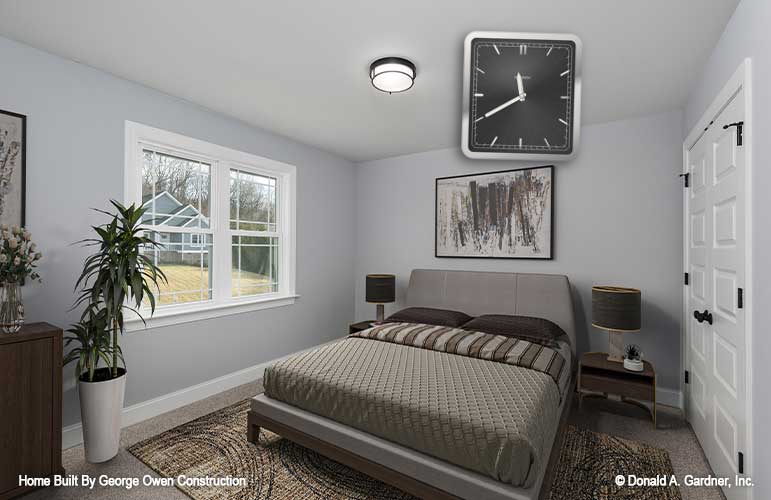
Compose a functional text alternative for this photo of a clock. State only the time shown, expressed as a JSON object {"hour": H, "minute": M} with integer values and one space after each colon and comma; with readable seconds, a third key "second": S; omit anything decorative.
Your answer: {"hour": 11, "minute": 40}
